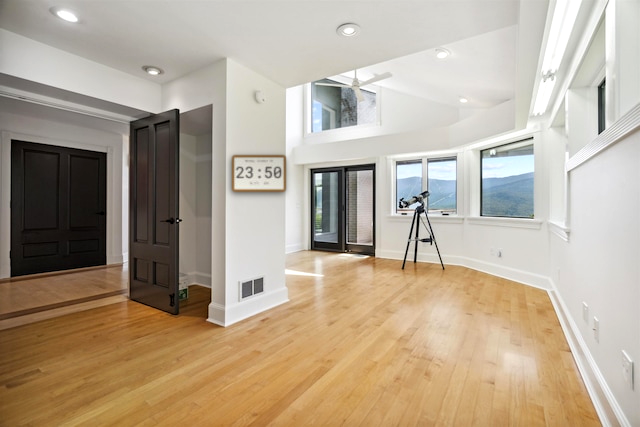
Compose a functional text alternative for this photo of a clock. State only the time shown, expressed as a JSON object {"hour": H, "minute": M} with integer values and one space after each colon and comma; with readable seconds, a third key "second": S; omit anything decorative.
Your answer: {"hour": 23, "minute": 50}
